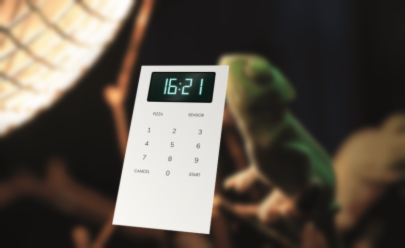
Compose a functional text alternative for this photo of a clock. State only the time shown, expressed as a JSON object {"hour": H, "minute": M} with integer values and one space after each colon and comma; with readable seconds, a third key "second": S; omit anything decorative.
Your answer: {"hour": 16, "minute": 21}
